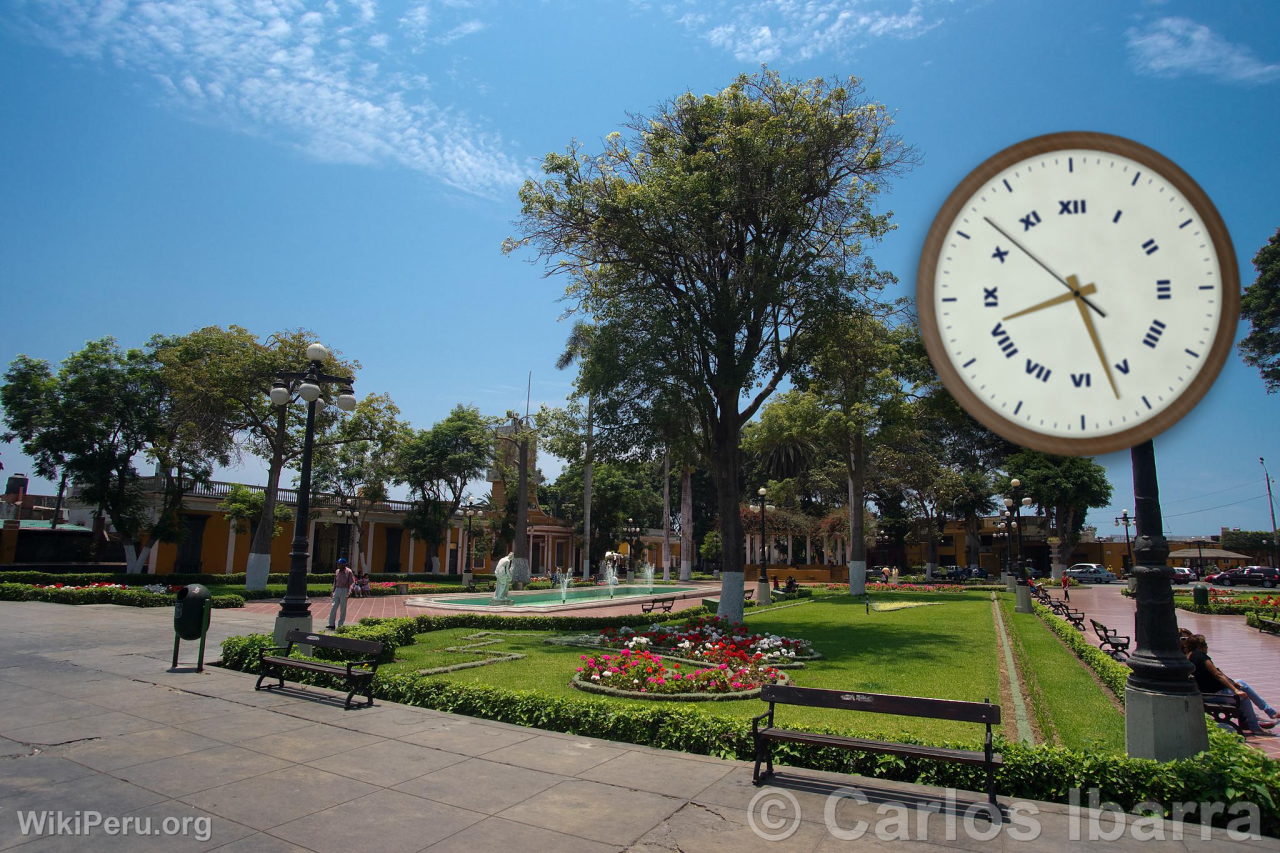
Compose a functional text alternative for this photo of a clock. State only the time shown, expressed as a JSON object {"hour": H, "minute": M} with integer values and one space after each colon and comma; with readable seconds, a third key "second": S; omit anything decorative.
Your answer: {"hour": 8, "minute": 26, "second": 52}
